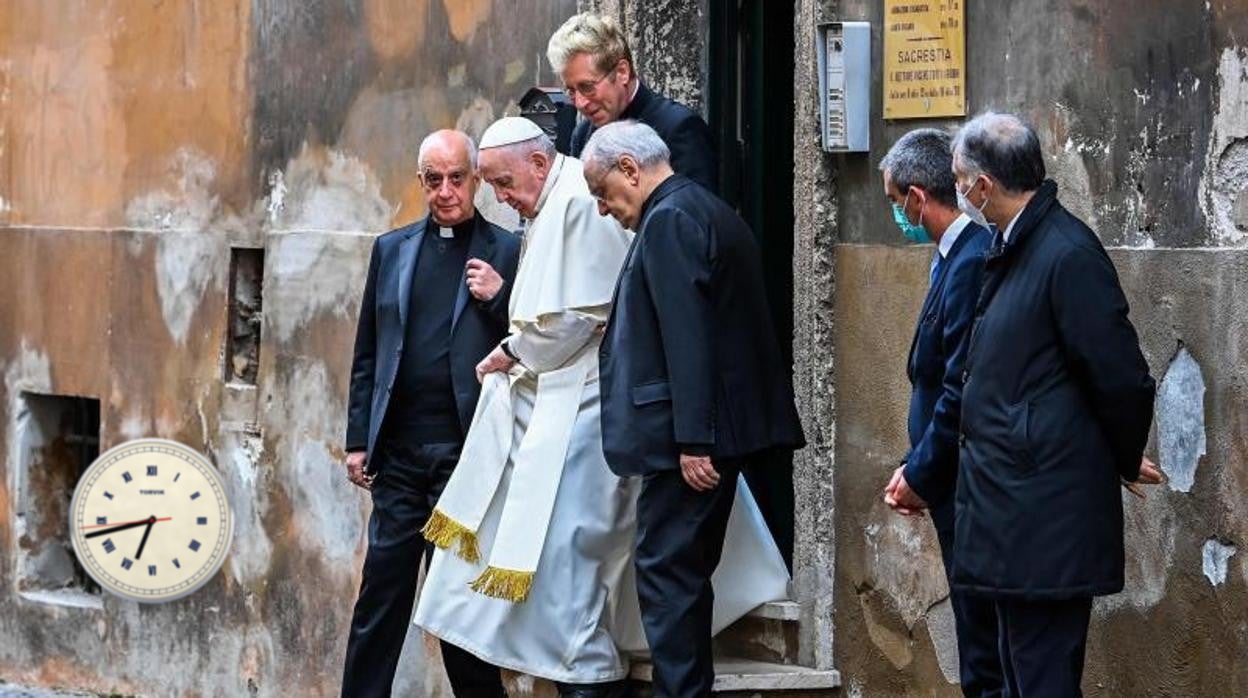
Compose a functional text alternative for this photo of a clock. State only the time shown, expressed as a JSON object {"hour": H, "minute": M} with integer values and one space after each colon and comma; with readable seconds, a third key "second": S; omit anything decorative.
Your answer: {"hour": 6, "minute": 42, "second": 44}
